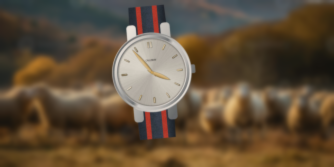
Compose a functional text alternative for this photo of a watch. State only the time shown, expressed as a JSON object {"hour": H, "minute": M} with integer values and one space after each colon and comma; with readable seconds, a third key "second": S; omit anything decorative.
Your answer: {"hour": 3, "minute": 54}
